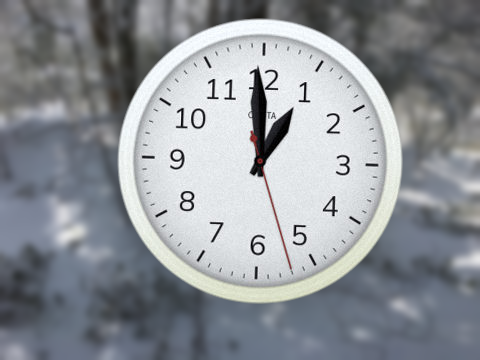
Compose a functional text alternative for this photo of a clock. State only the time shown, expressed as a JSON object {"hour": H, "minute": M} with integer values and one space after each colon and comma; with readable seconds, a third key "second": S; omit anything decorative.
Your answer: {"hour": 12, "minute": 59, "second": 27}
